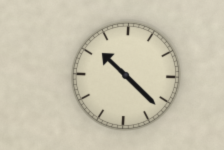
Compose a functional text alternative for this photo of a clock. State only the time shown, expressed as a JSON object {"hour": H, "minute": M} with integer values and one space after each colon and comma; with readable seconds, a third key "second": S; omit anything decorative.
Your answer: {"hour": 10, "minute": 22}
